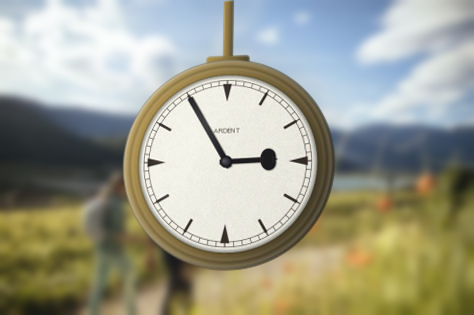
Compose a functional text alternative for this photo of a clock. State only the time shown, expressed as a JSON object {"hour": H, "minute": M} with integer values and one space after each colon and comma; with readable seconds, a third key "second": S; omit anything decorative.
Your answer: {"hour": 2, "minute": 55}
